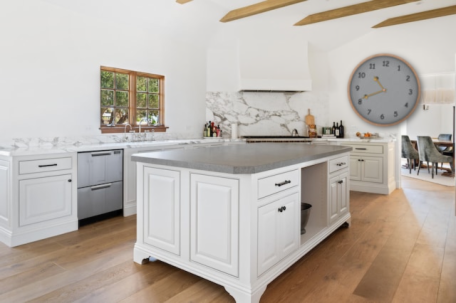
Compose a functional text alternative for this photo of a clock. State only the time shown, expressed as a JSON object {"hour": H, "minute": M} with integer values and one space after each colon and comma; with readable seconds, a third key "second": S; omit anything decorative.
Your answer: {"hour": 10, "minute": 41}
